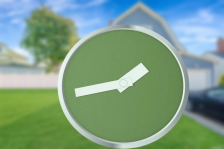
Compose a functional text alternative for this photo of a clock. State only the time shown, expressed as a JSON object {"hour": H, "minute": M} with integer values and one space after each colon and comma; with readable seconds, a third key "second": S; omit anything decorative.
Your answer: {"hour": 1, "minute": 43}
